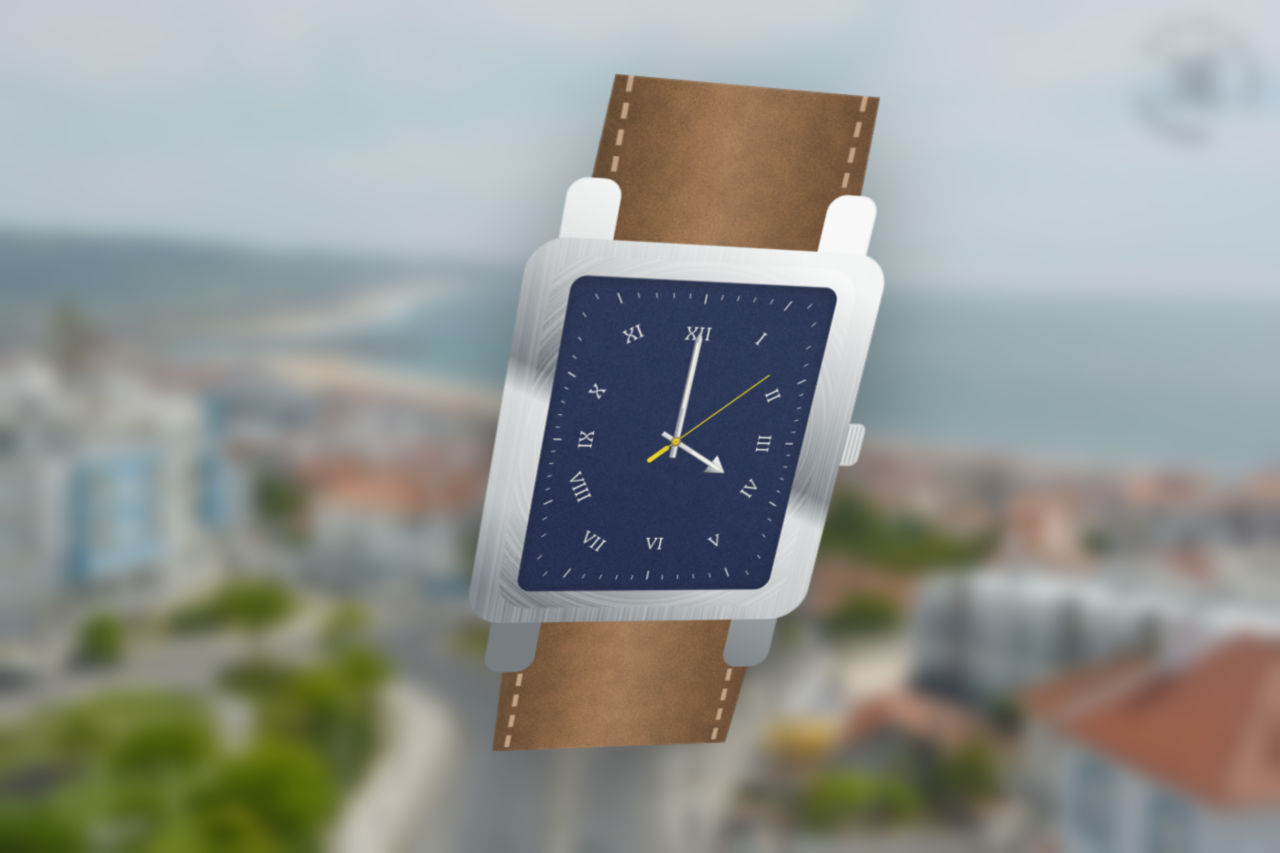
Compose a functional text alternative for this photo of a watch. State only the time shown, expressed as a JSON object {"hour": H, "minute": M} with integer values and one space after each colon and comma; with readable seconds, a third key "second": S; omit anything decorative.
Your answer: {"hour": 4, "minute": 0, "second": 8}
